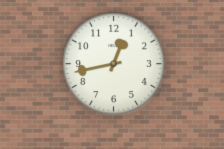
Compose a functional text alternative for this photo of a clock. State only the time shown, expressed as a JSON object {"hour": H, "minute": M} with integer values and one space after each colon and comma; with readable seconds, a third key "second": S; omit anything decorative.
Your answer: {"hour": 12, "minute": 43}
